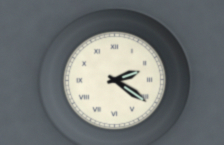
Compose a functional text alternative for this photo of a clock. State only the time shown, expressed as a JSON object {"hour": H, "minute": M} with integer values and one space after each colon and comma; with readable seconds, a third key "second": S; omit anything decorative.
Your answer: {"hour": 2, "minute": 21}
